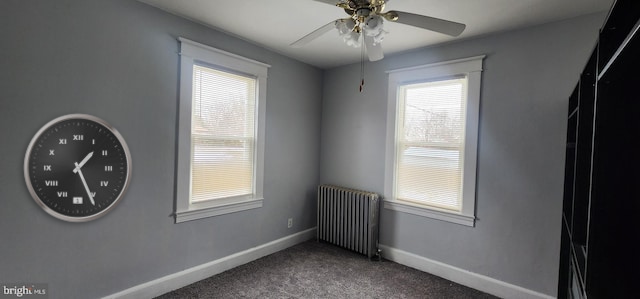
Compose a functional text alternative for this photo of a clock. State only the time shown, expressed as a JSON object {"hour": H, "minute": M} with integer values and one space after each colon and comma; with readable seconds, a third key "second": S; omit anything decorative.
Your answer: {"hour": 1, "minute": 26}
